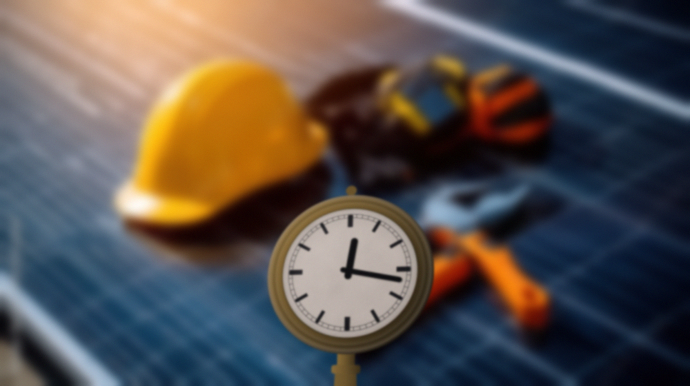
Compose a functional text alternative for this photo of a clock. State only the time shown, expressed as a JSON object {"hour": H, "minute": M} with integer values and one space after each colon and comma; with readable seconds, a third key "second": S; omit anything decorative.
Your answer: {"hour": 12, "minute": 17}
